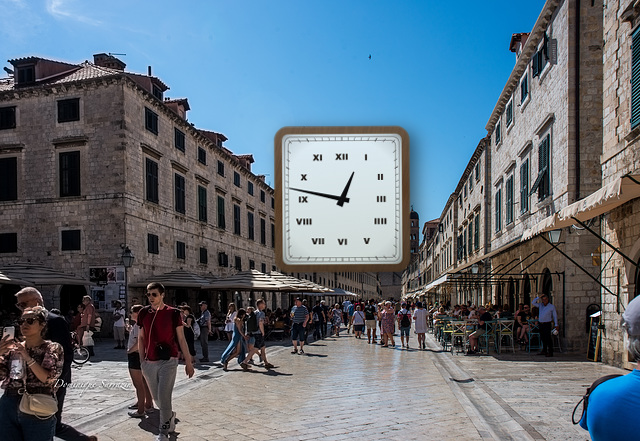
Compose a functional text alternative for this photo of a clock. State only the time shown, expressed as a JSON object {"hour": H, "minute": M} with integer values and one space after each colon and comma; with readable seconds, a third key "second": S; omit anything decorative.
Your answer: {"hour": 12, "minute": 47}
